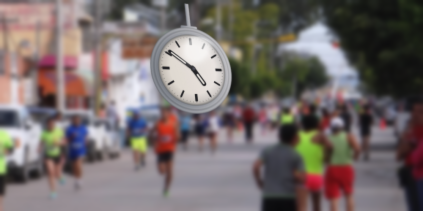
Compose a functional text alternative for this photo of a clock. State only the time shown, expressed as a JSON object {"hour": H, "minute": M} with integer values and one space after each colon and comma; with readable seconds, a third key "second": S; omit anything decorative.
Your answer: {"hour": 4, "minute": 51}
